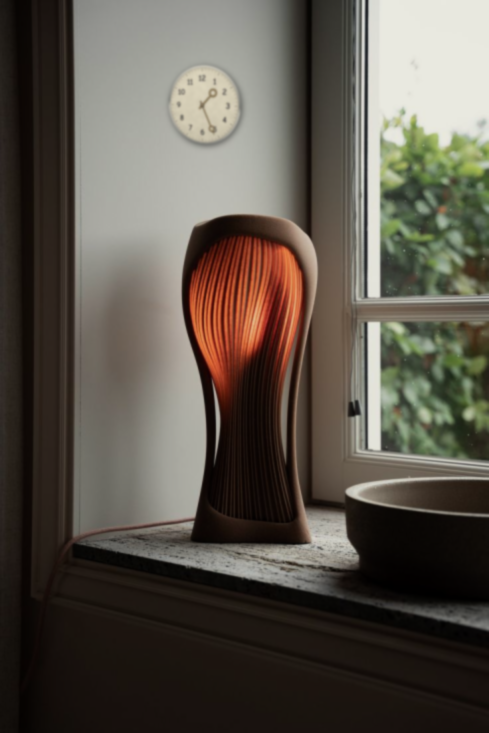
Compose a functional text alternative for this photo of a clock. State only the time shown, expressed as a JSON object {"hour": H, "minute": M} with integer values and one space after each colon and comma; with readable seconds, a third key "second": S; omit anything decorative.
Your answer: {"hour": 1, "minute": 26}
